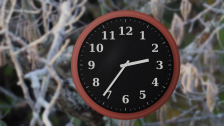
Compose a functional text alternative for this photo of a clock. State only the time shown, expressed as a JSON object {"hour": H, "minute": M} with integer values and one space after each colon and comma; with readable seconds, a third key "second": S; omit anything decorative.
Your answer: {"hour": 2, "minute": 36}
